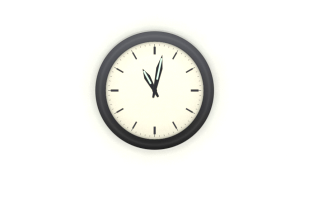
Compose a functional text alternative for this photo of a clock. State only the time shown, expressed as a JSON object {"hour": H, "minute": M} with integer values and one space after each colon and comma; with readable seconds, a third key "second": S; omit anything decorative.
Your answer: {"hour": 11, "minute": 2}
